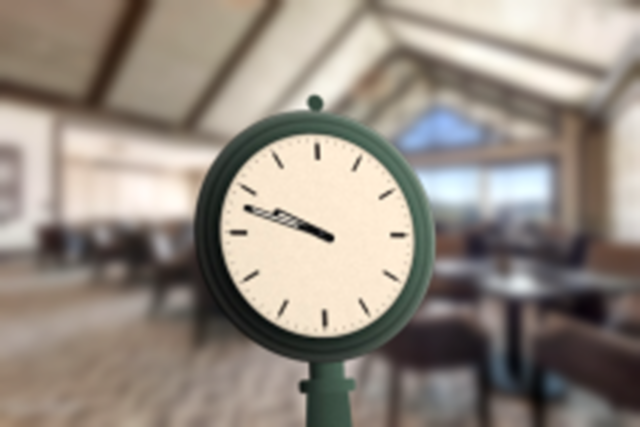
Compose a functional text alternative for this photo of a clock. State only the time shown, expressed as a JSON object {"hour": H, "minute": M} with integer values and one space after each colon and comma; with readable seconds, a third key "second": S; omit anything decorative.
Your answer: {"hour": 9, "minute": 48}
